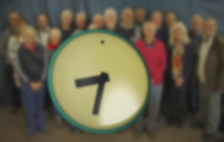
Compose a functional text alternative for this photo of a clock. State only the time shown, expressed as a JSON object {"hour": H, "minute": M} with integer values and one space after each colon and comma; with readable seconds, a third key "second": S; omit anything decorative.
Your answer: {"hour": 8, "minute": 32}
